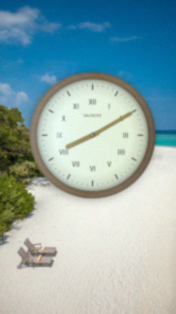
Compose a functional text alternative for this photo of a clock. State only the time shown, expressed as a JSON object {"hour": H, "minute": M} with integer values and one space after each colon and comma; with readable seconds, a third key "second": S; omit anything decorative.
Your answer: {"hour": 8, "minute": 10}
